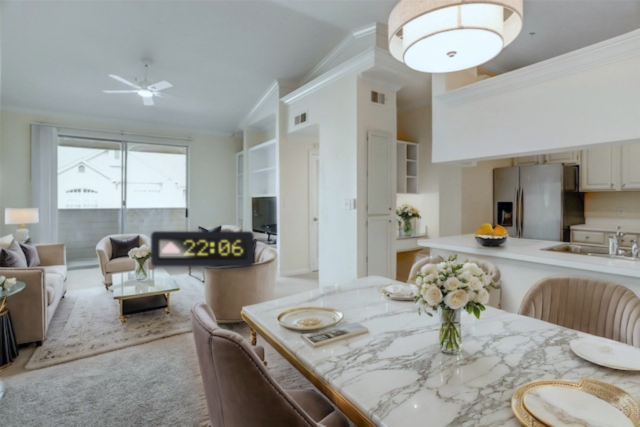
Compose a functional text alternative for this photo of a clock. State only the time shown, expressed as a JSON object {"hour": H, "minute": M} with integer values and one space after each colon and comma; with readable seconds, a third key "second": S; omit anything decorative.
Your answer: {"hour": 22, "minute": 6}
